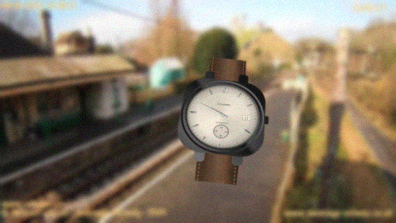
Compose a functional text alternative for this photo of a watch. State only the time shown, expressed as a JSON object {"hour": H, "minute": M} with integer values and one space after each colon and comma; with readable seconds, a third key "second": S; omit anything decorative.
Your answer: {"hour": 9, "minute": 49}
